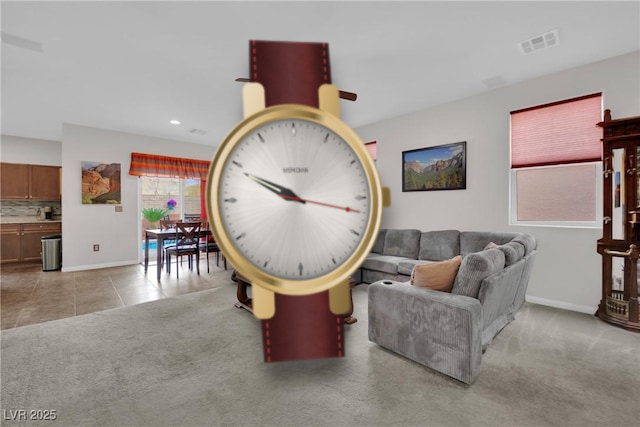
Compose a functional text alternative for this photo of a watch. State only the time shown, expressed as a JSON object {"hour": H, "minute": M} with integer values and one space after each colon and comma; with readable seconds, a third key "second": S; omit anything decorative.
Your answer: {"hour": 9, "minute": 49, "second": 17}
